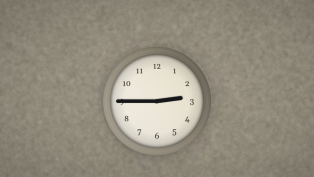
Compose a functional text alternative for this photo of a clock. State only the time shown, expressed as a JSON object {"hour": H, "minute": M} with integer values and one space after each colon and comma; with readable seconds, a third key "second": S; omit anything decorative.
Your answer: {"hour": 2, "minute": 45}
